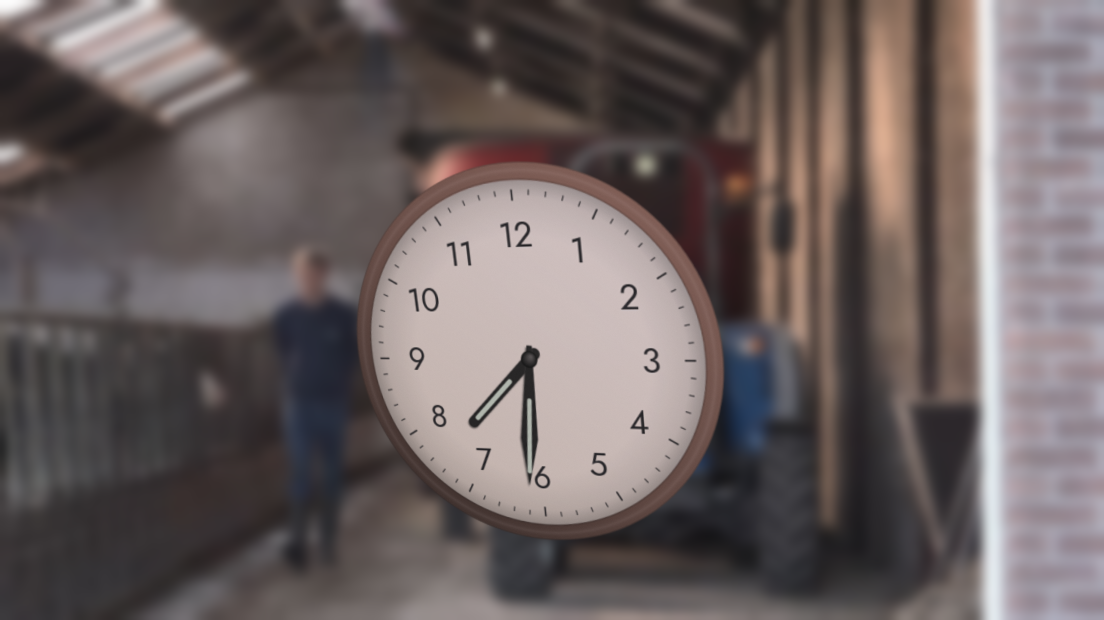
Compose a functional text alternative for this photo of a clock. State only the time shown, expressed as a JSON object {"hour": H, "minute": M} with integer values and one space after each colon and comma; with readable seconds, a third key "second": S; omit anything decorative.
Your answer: {"hour": 7, "minute": 31}
